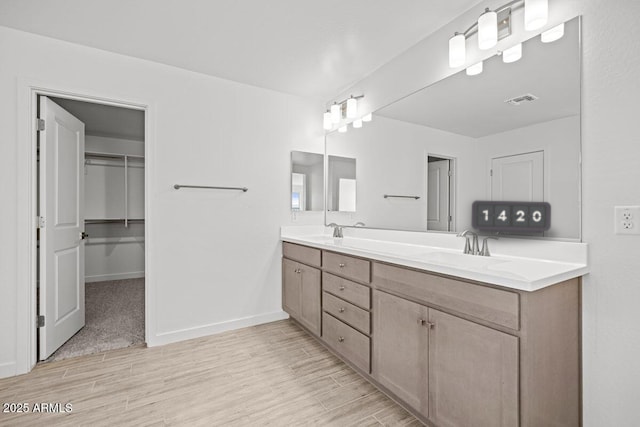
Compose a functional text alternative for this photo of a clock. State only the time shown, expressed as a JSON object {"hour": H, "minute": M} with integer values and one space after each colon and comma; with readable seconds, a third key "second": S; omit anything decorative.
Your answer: {"hour": 14, "minute": 20}
